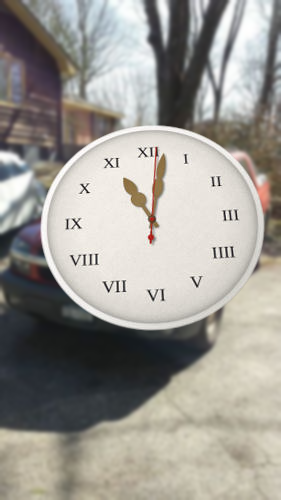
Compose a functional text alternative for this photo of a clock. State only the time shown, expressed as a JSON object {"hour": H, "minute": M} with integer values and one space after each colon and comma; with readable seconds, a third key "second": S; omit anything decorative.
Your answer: {"hour": 11, "minute": 2, "second": 1}
